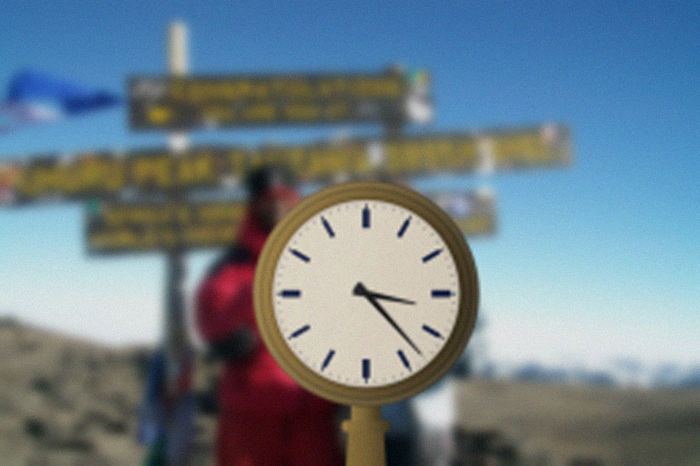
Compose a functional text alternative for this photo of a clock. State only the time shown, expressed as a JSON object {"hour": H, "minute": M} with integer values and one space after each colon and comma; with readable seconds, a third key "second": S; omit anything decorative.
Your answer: {"hour": 3, "minute": 23}
